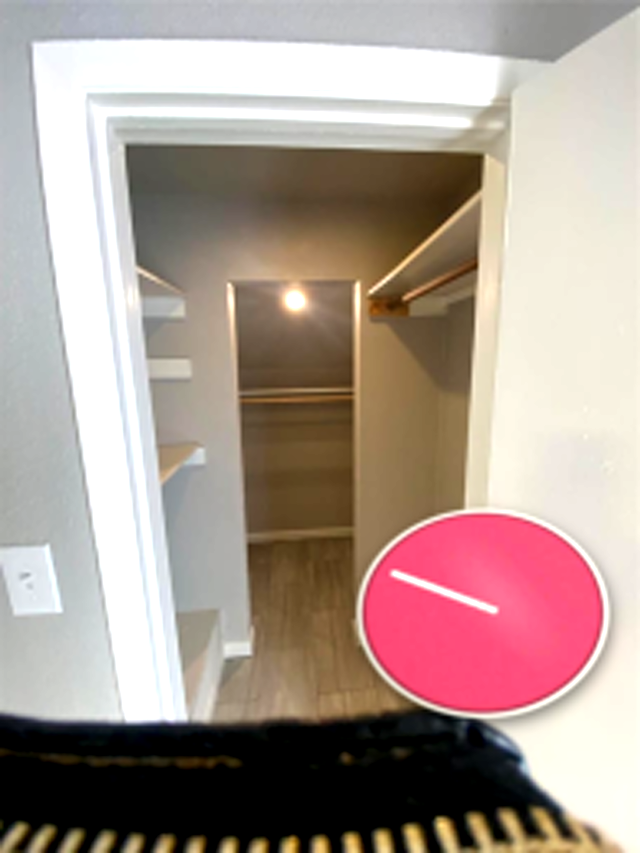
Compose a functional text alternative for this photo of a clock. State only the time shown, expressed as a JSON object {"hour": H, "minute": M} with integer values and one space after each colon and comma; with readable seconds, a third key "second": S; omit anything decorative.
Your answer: {"hour": 9, "minute": 49}
